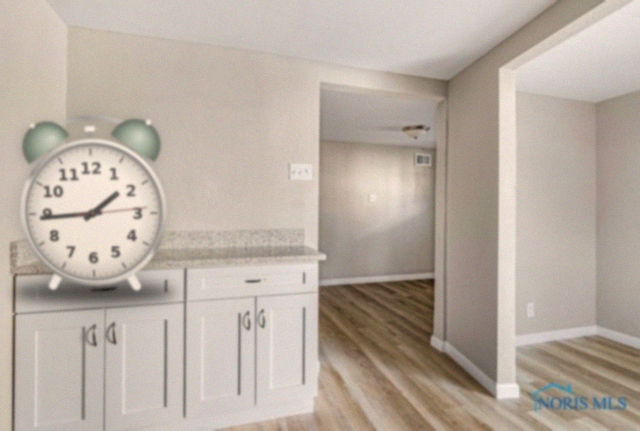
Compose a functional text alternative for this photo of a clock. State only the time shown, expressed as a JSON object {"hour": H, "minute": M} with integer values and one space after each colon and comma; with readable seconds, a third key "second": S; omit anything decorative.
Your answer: {"hour": 1, "minute": 44, "second": 14}
